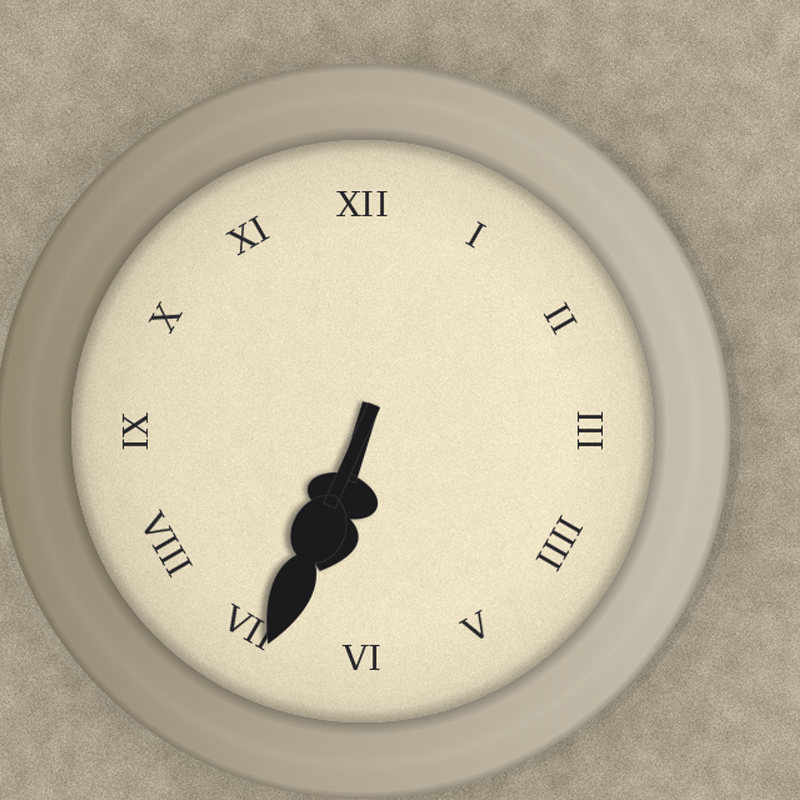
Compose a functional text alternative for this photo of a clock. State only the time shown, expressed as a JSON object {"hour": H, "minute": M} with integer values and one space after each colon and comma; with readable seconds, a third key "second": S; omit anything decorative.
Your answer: {"hour": 6, "minute": 34}
